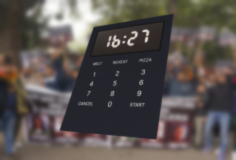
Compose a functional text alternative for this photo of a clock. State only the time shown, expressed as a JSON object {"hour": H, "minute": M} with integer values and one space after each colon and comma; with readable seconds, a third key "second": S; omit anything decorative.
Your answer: {"hour": 16, "minute": 27}
